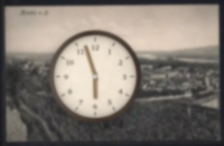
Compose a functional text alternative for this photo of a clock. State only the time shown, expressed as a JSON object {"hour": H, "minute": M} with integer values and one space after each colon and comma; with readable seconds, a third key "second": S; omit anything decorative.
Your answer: {"hour": 5, "minute": 57}
